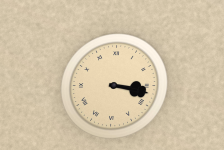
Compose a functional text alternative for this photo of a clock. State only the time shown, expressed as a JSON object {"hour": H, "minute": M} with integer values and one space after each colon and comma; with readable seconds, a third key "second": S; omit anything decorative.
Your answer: {"hour": 3, "minute": 17}
